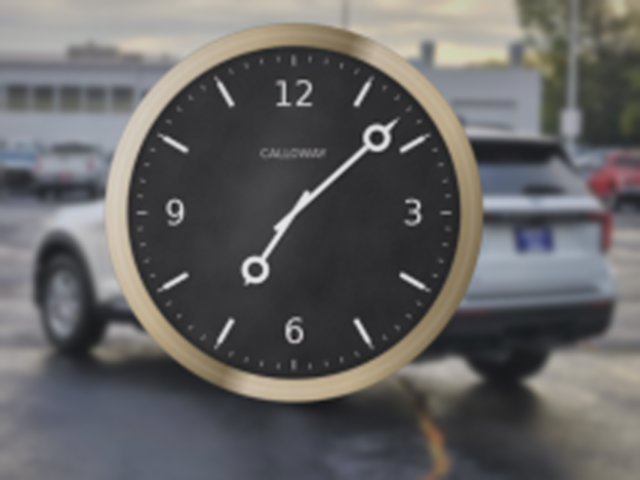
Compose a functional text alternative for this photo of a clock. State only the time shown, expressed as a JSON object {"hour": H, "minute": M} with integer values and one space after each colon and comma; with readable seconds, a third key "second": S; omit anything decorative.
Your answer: {"hour": 7, "minute": 8}
